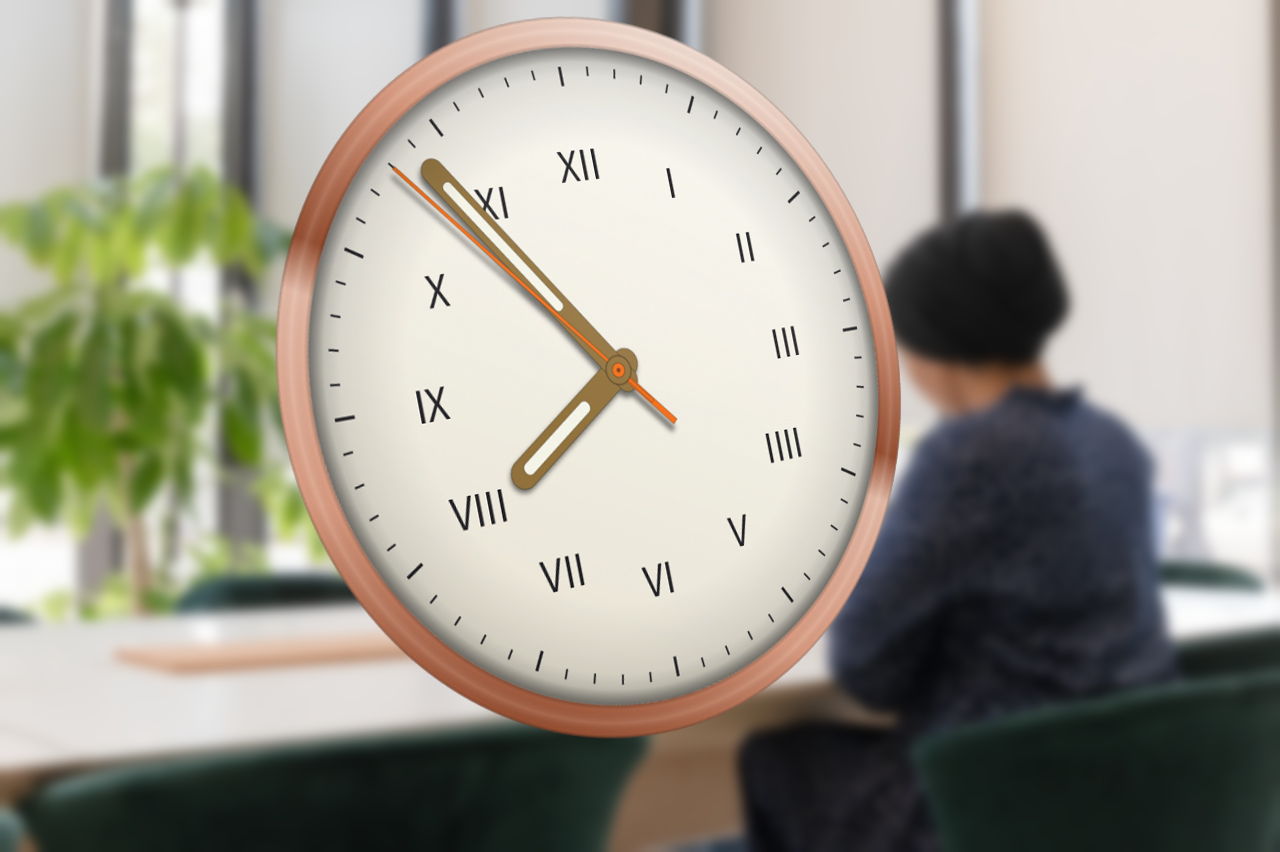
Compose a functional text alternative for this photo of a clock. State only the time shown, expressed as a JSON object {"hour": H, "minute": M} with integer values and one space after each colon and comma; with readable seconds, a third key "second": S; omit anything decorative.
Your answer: {"hour": 7, "minute": 53, "second": 53}
